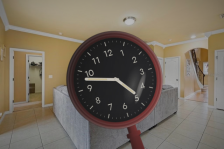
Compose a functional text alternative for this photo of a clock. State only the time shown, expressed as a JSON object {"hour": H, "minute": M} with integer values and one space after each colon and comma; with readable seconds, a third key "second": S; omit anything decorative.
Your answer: {"hour": 4, "minute": 48}
